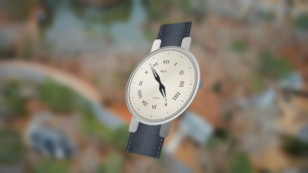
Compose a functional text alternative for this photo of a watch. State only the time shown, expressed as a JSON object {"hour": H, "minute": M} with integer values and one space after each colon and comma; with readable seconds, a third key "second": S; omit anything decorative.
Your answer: {"hour": 4, "minute": 53}
